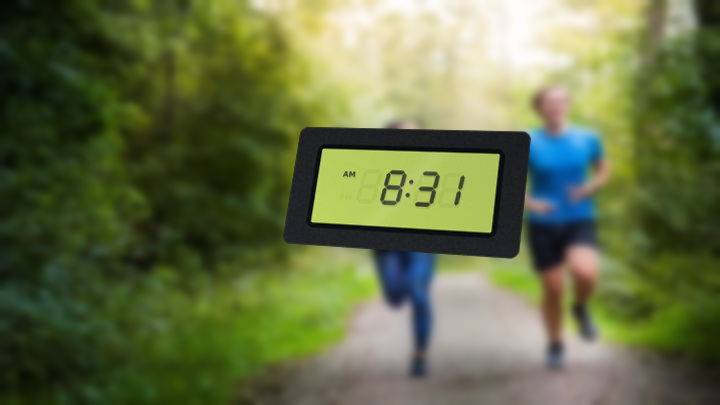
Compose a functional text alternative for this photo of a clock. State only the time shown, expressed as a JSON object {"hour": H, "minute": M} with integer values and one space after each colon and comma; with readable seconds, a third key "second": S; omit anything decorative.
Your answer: {"hour": 8, "minute": 31}
